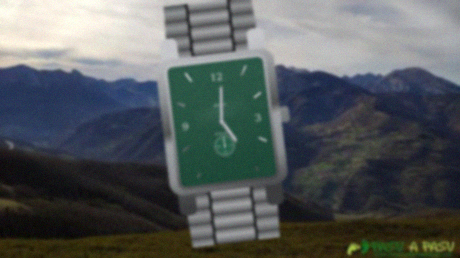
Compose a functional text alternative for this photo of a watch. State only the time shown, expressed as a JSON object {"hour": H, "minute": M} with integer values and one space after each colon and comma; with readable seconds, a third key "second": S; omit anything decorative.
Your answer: {"hour": 5, "minute": 1}
